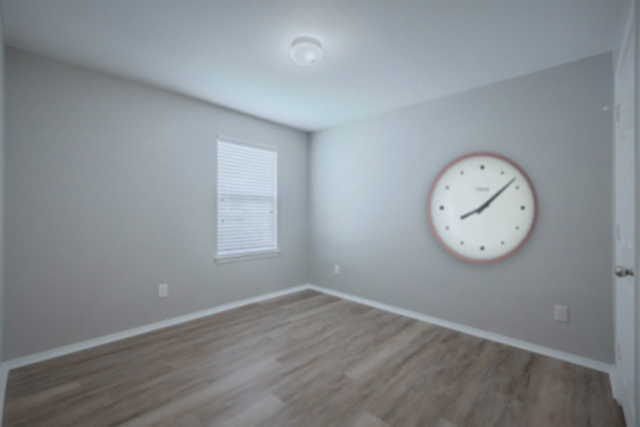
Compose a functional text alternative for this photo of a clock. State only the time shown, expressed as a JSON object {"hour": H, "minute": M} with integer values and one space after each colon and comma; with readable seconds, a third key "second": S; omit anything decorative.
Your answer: {"hour": 8, "minute": 8}
